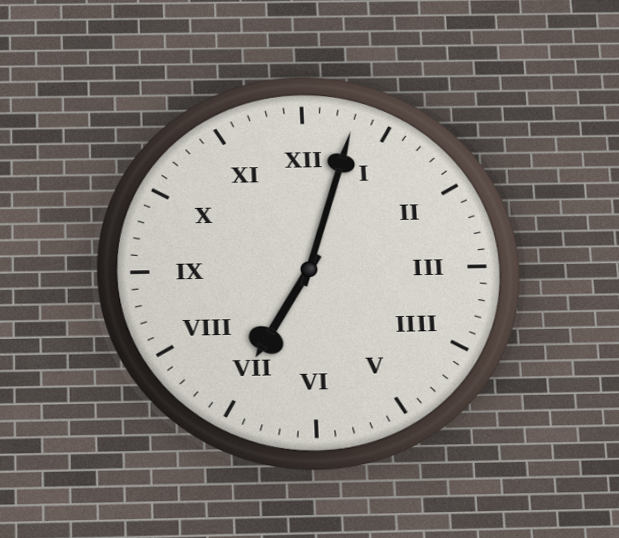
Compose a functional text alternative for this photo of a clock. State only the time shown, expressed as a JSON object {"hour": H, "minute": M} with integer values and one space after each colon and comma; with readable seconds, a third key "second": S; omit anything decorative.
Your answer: {"hour": 7, "minute": 3}
